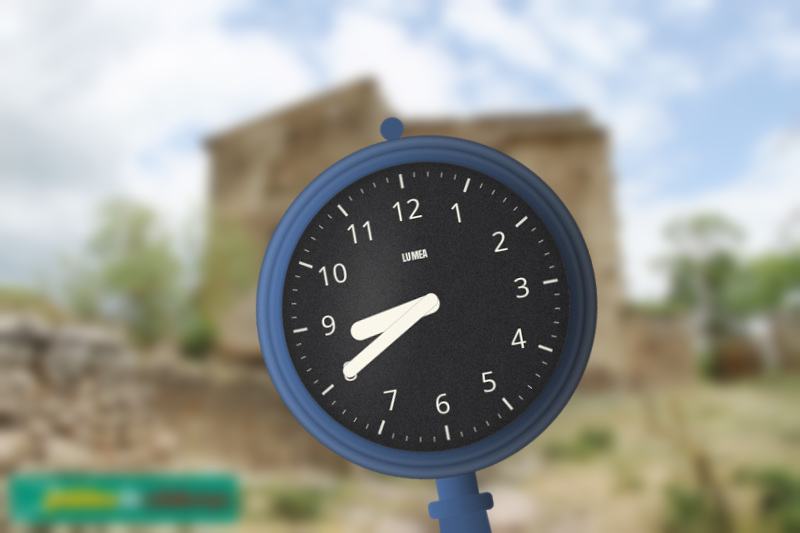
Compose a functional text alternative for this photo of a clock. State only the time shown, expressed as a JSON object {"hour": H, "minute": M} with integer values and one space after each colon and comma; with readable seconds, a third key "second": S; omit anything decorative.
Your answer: {"hour": 8, "minute": 40}
